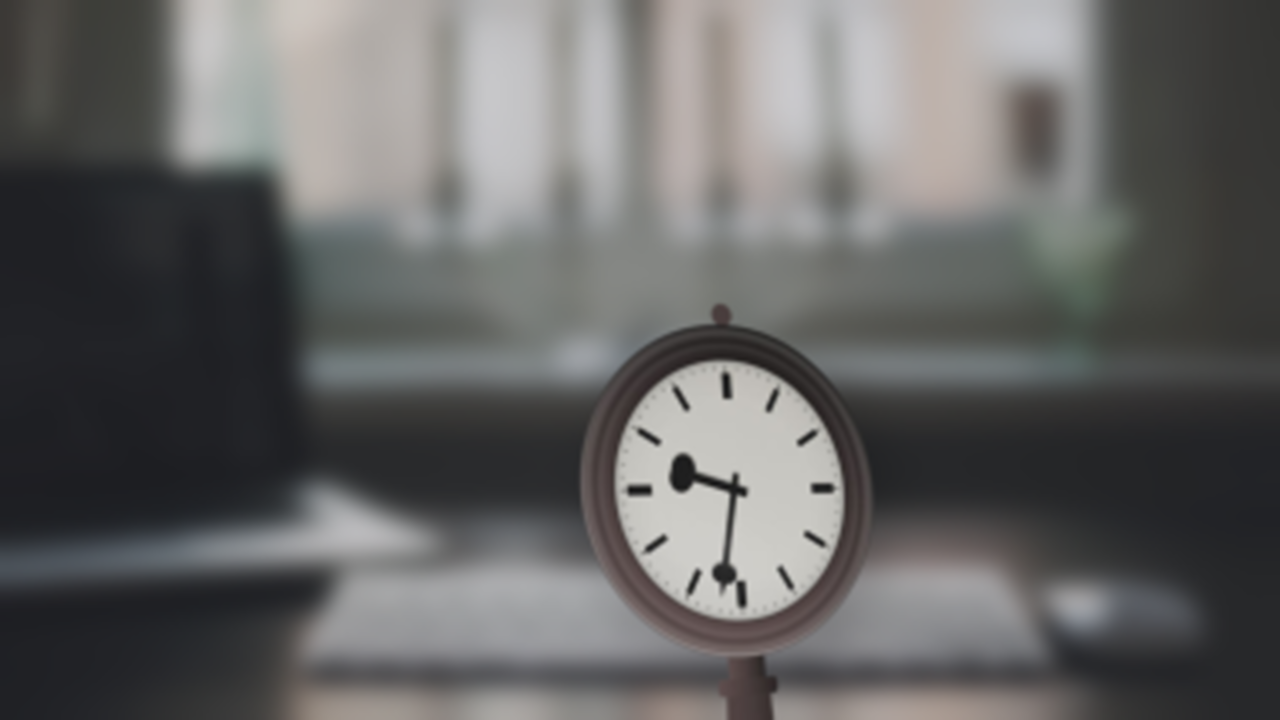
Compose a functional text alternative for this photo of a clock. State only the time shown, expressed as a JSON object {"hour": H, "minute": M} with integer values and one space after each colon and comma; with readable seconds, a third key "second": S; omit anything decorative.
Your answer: {"hour": 9, "minute": 32}
